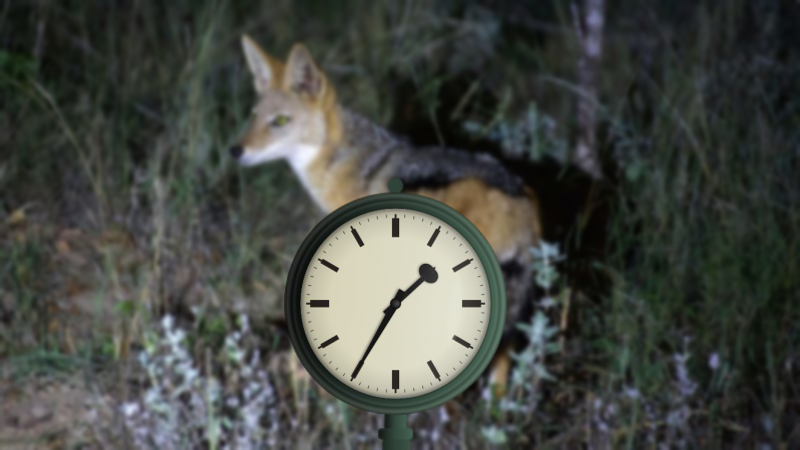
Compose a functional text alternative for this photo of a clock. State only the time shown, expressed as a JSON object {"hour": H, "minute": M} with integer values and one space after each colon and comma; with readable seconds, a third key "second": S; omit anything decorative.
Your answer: {"hour": 1, "minute": 35}
